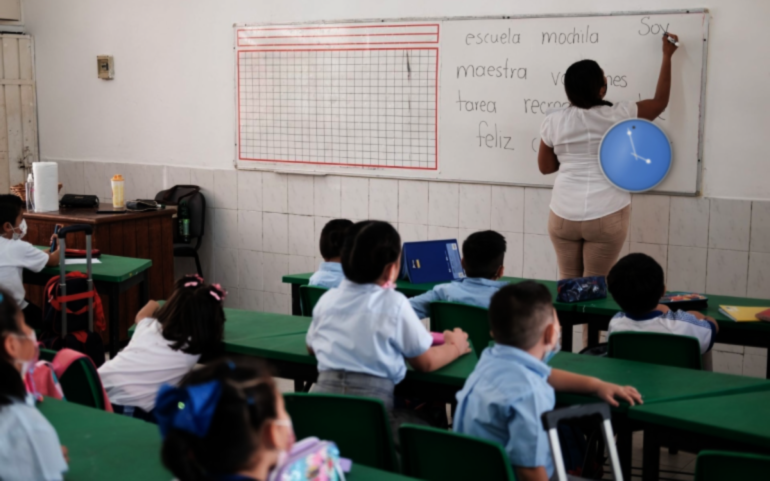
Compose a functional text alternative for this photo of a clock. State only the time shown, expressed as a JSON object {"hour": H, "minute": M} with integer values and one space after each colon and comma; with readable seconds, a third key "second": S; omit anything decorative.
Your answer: {"hour": 3, "minute": 58}
